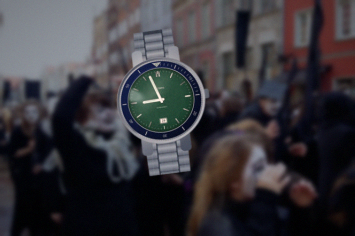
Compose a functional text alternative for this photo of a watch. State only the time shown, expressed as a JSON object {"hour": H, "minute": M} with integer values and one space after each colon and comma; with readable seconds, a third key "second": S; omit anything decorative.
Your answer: {"hour": 8, "minute": 57}
